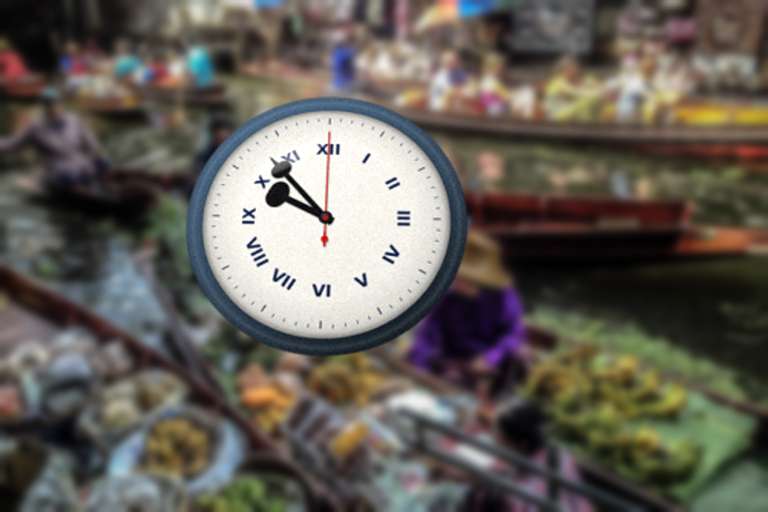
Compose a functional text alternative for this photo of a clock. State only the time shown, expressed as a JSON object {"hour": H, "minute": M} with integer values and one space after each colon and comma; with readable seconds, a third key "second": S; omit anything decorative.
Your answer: {"hour": 9, "minute": 53, "second": 0}
